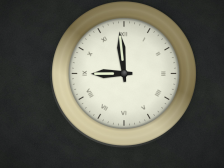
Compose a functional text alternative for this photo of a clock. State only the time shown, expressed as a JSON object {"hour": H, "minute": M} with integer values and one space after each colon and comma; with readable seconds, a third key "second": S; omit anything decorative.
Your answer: {"hour": 8, "minute": 59}
